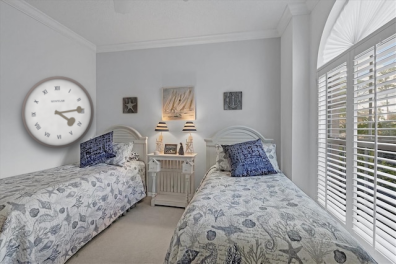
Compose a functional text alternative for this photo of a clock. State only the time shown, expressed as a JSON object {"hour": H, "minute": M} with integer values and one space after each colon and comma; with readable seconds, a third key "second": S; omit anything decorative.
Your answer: {"hour": 4, "minute": 14}
